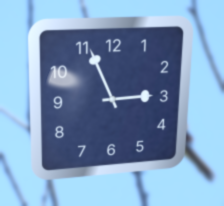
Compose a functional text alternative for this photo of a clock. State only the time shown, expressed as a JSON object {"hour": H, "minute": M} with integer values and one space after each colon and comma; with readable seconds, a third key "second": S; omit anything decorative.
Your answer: {"hour": 2, "minute": 56}
